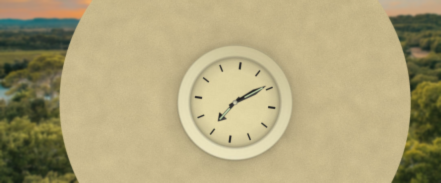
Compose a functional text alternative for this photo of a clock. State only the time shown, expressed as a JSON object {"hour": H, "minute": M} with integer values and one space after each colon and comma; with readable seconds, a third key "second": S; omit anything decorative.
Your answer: {"hour": 7, "minute": 9}
